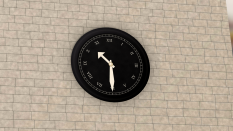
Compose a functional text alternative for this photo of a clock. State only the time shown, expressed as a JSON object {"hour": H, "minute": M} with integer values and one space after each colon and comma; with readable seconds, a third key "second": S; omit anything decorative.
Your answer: {"hour": 10, "minute": 30}
